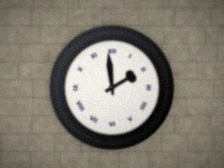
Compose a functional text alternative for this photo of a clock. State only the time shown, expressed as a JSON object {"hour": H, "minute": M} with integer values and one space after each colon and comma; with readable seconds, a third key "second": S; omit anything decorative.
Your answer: {"hour": 1, "minute": 59}
